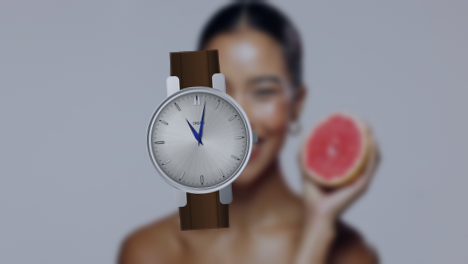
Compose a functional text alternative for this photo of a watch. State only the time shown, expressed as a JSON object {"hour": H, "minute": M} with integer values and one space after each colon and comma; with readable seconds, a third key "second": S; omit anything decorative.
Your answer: {"hour": 11, "minute": 2}
